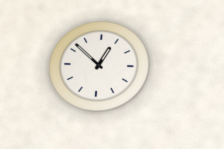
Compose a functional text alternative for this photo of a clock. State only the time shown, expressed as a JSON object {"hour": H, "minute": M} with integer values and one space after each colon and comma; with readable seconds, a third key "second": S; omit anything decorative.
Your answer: {"hour": 12, "minute": 52}
